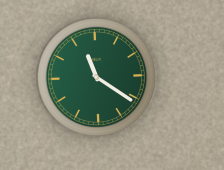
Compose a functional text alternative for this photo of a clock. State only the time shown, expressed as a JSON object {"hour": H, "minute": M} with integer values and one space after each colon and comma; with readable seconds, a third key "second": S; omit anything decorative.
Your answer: {"hour": 11, "minute": 21}
